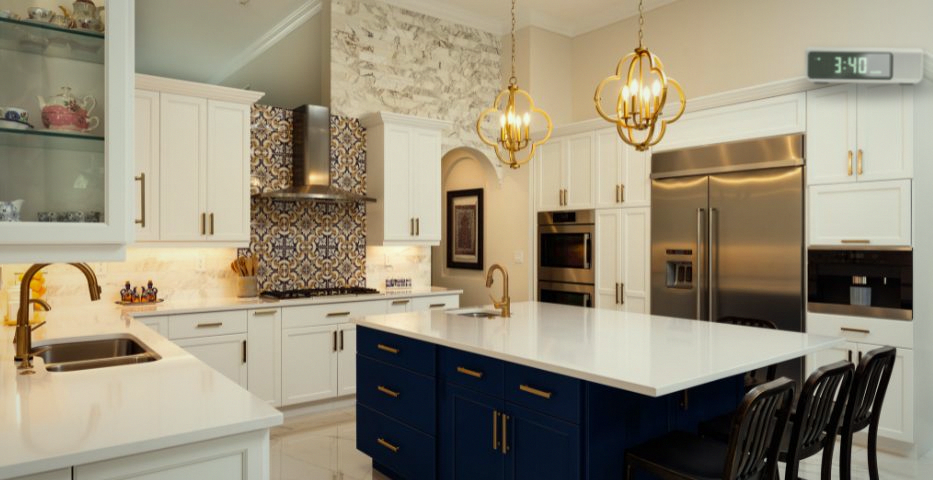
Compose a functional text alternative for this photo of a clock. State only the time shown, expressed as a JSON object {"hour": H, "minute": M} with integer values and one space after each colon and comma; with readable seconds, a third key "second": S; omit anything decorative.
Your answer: {"hour": 3, "minute": 40}
